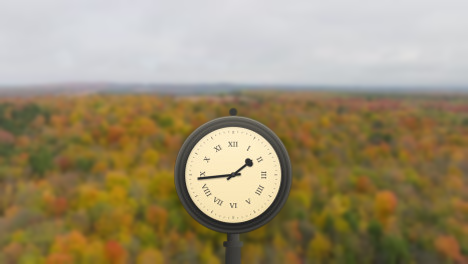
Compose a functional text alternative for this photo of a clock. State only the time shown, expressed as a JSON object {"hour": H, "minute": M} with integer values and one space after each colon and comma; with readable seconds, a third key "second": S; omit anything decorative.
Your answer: {"hour": 1, "minute": 44}
